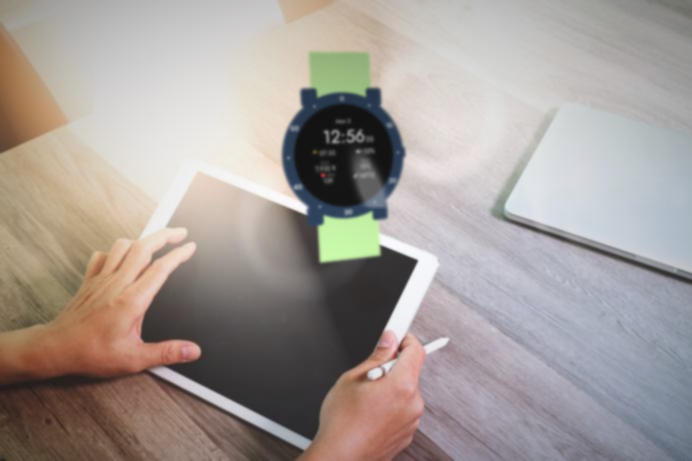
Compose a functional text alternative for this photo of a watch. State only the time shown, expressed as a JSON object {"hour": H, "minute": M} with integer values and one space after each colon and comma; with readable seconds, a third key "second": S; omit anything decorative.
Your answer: {"hour": 12, "minute": 56}
